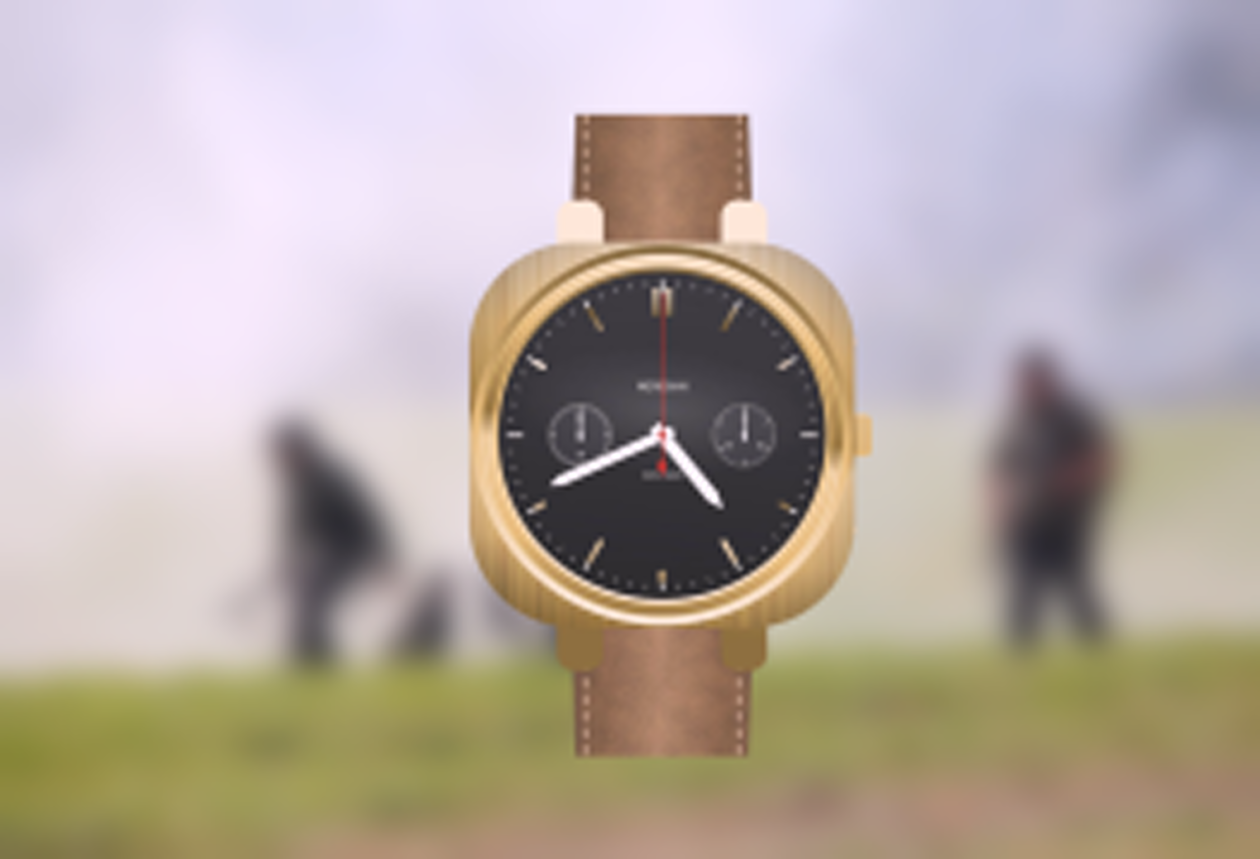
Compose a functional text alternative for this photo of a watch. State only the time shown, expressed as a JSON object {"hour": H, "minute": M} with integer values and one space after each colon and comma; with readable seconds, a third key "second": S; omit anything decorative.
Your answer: {"hour": 4, "minute": 41}
